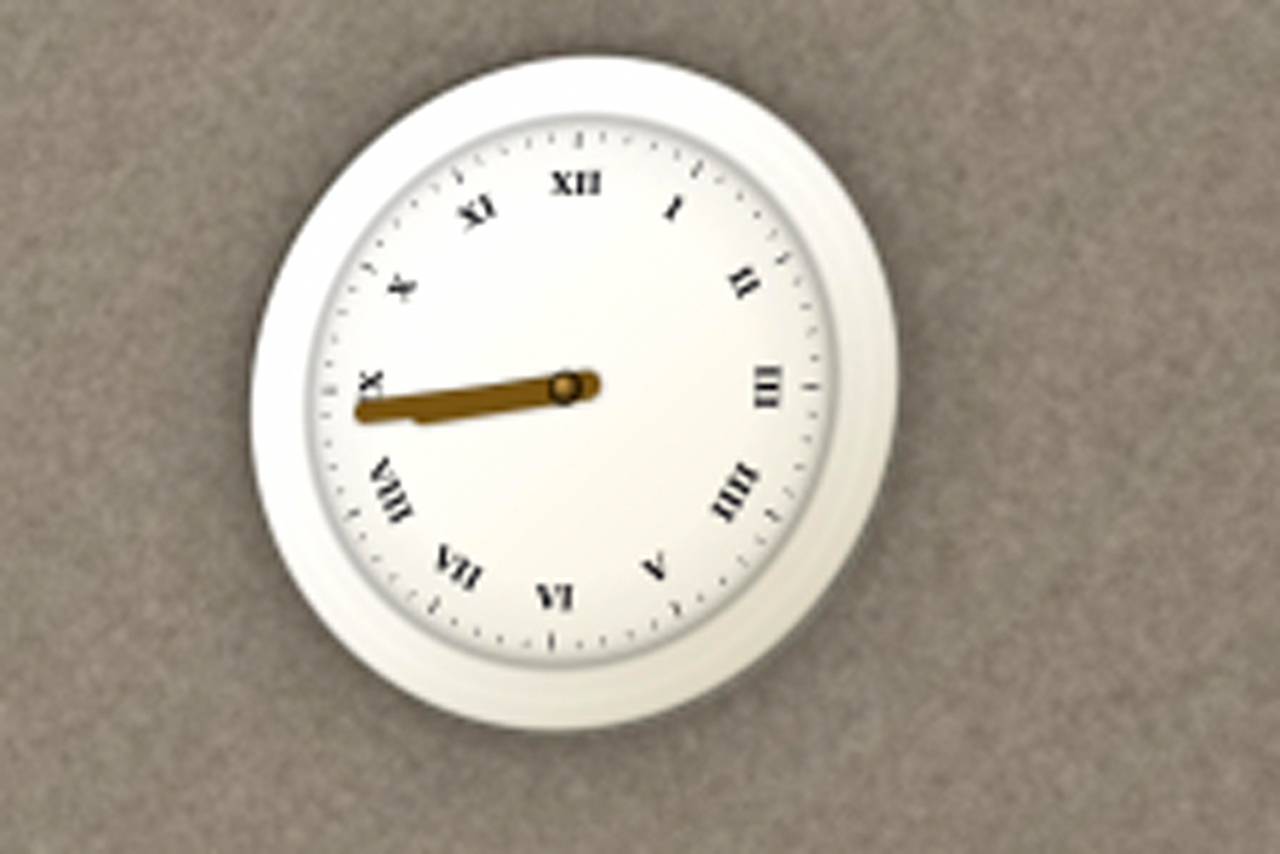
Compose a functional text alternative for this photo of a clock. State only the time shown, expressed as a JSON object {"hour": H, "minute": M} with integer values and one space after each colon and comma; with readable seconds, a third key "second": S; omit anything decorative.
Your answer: {"hour": 8, "minute": 44}
